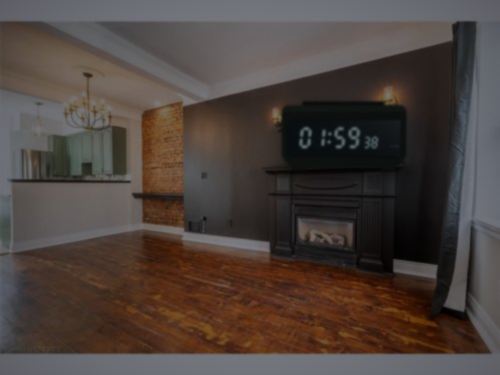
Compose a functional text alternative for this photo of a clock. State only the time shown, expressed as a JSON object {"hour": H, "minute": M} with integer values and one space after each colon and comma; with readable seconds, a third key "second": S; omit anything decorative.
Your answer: {"hour": 1, "minute": 59, "second": 38}
